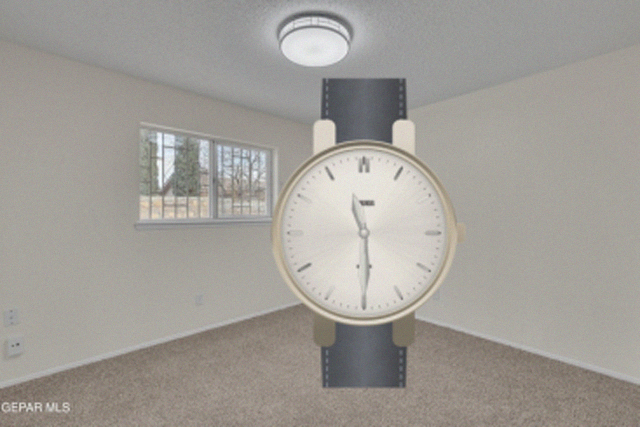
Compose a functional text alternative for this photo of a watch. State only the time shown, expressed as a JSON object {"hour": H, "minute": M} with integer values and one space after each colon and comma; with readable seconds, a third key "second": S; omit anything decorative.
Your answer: {"hour": 11, "minute": 30}
